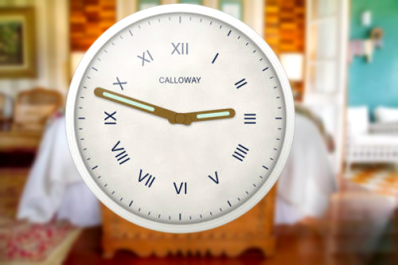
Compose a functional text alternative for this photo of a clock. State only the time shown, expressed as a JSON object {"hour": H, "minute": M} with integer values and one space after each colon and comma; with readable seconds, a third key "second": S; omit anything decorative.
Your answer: {"hour": 2, "minute": 48}
